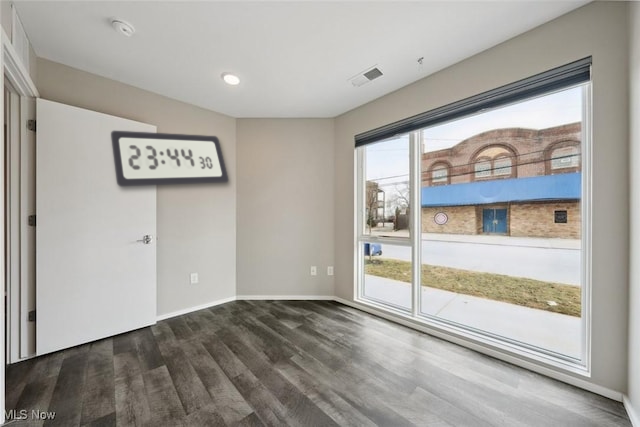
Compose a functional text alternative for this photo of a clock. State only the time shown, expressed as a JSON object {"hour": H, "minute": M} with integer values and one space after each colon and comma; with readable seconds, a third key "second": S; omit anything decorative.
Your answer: {"hour": 23, "minute": 44, "second": 30}
